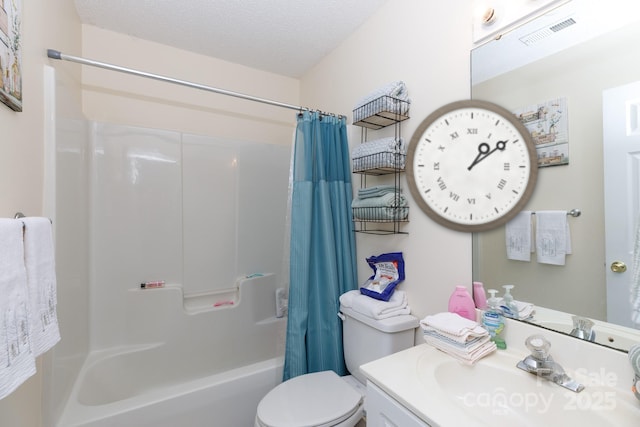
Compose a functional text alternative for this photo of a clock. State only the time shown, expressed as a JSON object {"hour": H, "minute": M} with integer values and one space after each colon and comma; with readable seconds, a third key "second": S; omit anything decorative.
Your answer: {"hour": 1, "minute": 9}
